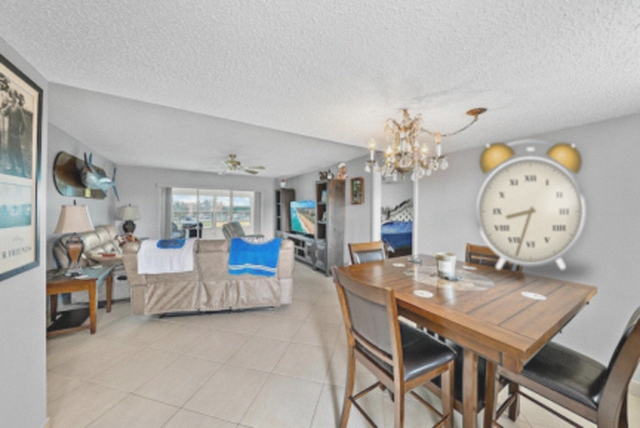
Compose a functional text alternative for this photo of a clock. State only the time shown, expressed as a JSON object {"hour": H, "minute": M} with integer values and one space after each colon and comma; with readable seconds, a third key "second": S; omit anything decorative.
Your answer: {"hour": 8, "minute": 33}
